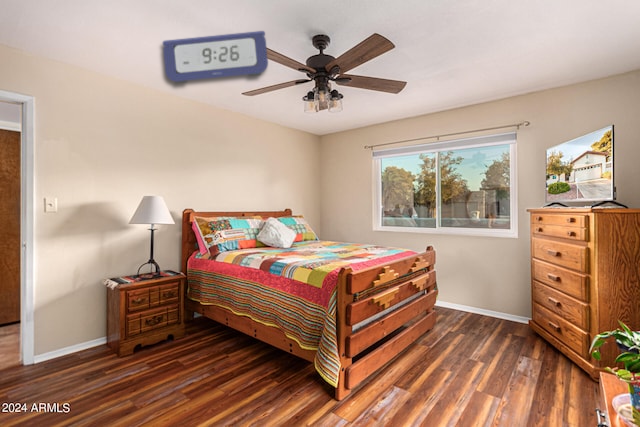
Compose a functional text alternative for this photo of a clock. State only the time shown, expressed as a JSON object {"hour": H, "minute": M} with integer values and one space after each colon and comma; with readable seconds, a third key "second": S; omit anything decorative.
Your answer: {"hour": 9, "minute": 26}
